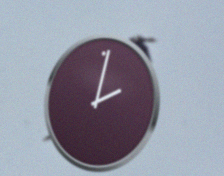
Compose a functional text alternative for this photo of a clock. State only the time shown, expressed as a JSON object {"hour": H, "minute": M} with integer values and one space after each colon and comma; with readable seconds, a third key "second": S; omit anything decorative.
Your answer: {"hour": 2, "minute": 1}
